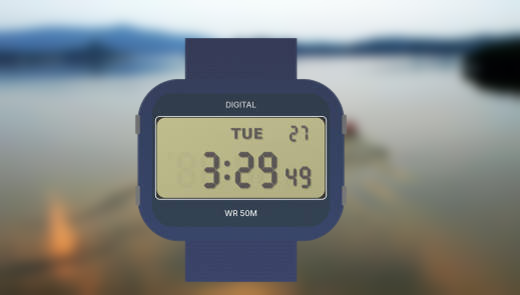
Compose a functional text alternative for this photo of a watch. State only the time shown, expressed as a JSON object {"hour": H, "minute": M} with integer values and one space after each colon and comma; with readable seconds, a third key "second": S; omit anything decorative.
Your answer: {"hour": 3, "minute": 29, "second": 49}
